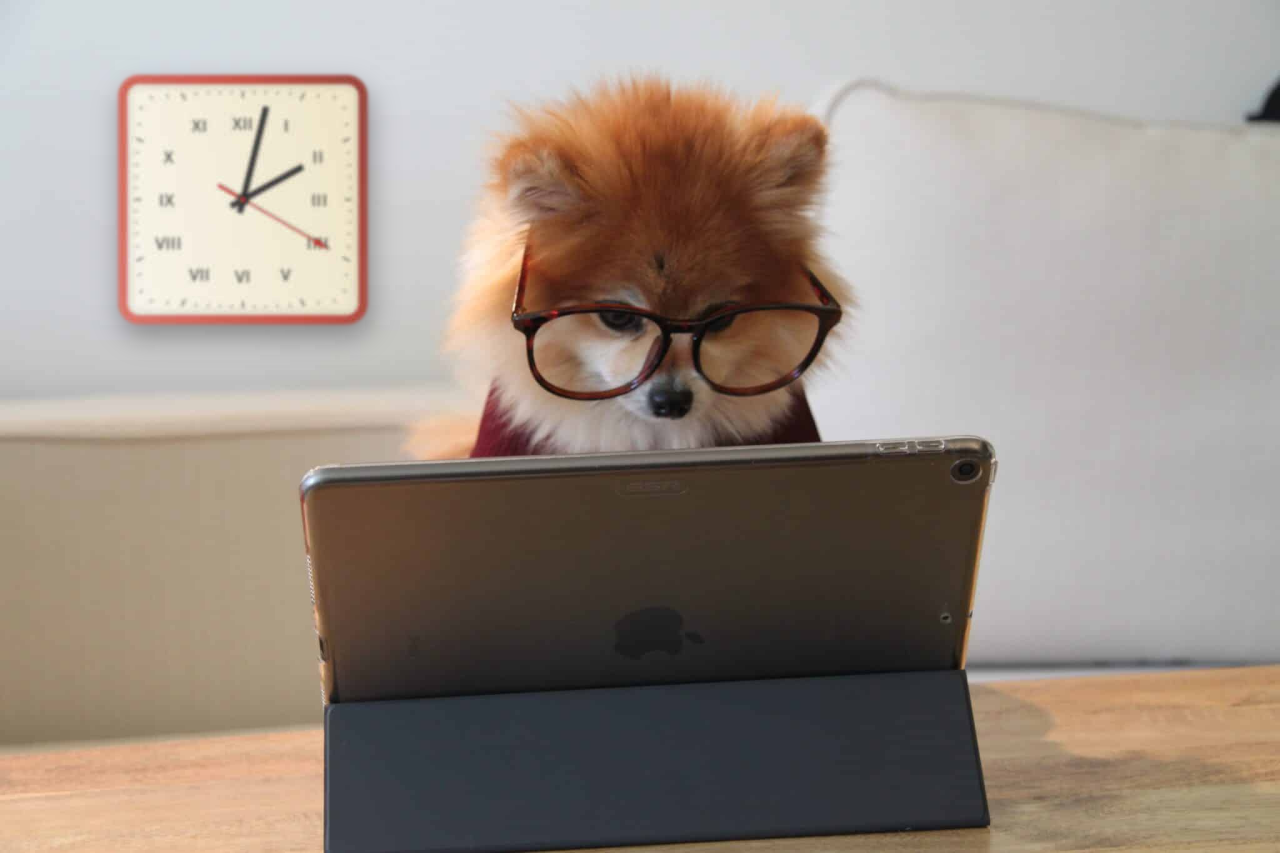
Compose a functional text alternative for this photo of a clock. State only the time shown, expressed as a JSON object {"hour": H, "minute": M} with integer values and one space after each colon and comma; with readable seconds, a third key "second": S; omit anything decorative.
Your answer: {"hour": 2, "minute": 2, "second": 20}
